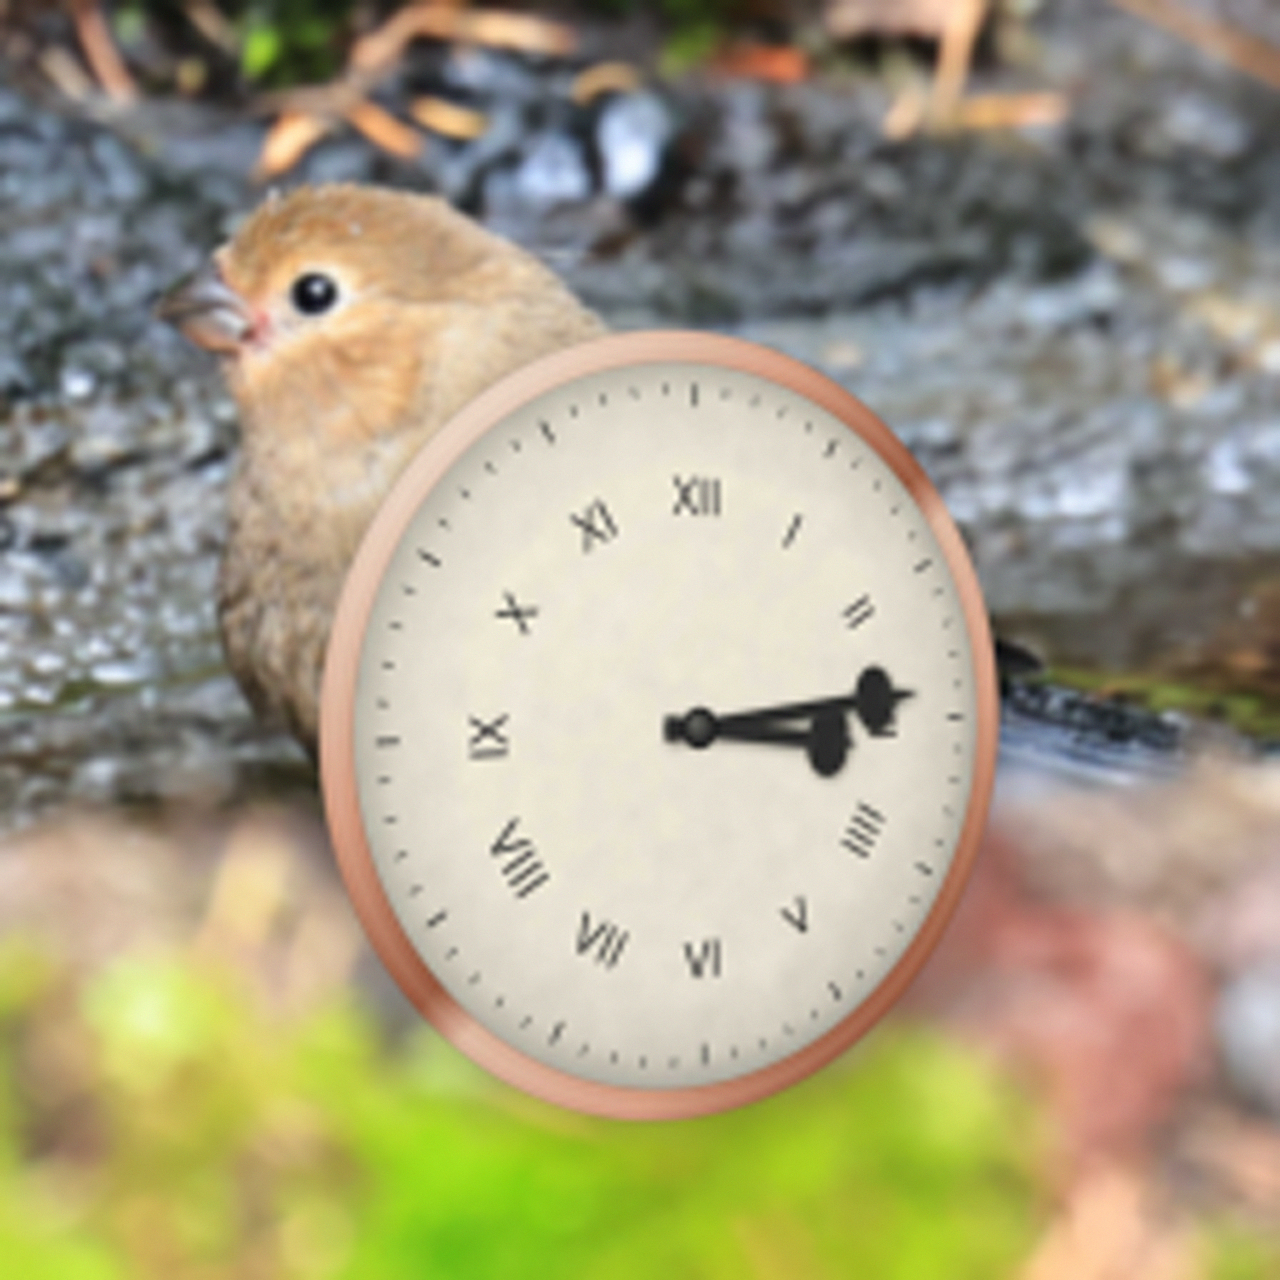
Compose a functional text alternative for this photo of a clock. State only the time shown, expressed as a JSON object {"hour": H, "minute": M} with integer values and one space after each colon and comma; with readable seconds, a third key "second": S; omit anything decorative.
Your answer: {"hour": 3, "minute": 14}
